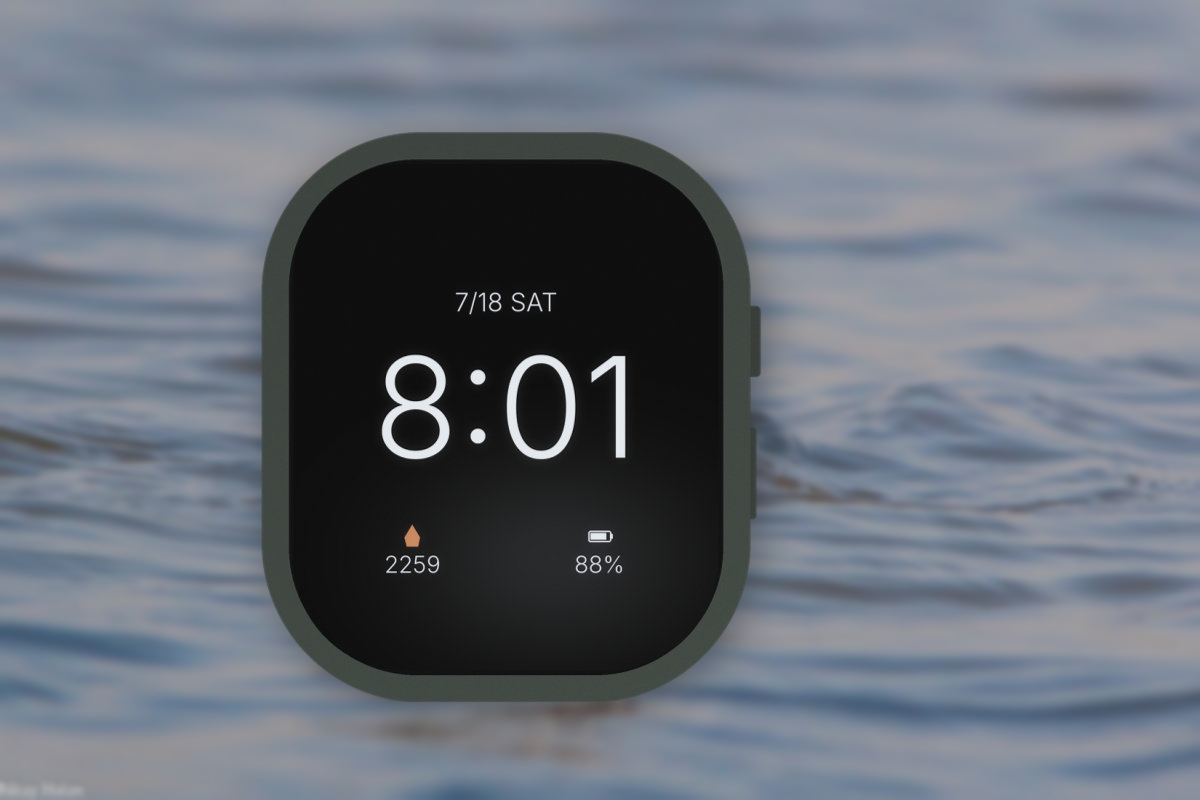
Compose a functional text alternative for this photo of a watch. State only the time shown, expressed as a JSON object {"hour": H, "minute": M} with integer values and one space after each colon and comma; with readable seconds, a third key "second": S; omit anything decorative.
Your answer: {"hour": 8, "minute": 1}
